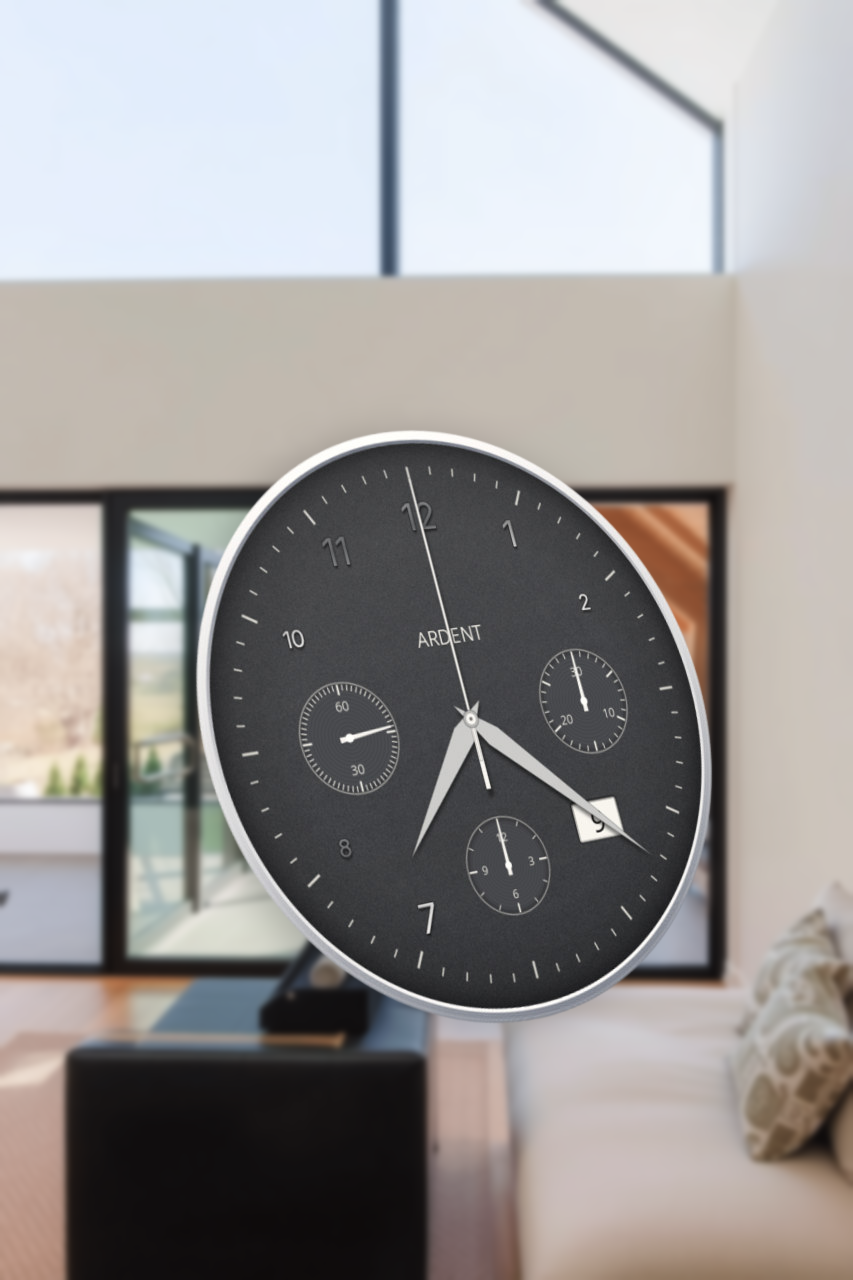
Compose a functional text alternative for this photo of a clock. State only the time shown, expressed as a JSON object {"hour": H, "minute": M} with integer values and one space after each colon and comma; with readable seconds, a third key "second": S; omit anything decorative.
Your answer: {"hour": 7, "minute": 22, "second": 14}
